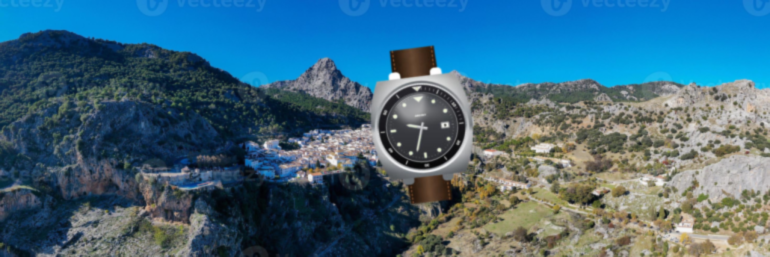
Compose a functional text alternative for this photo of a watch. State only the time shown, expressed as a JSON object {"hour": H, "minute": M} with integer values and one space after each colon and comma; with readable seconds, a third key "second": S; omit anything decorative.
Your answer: {"hour": 9, "minute": 33}
